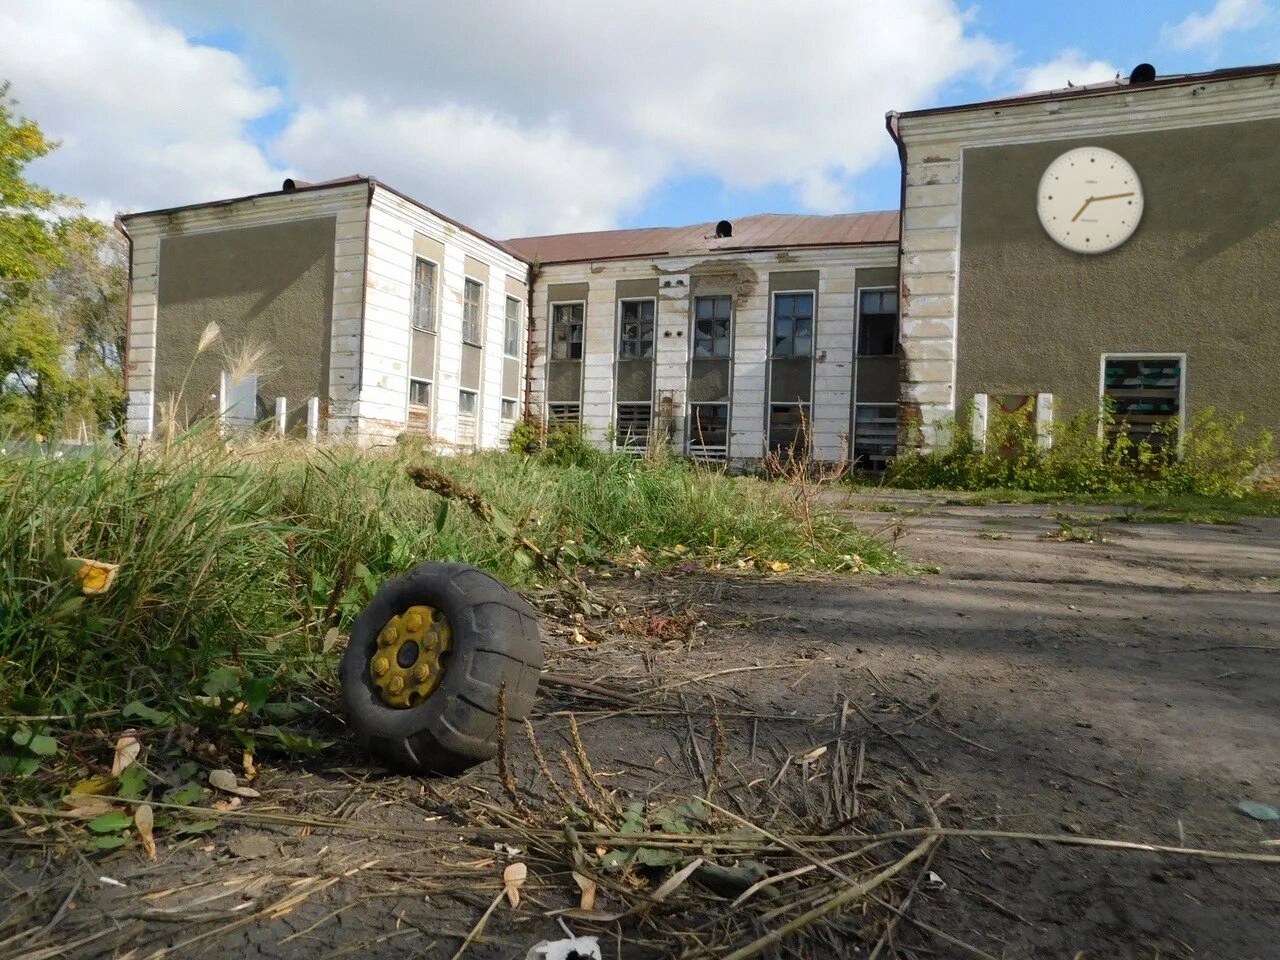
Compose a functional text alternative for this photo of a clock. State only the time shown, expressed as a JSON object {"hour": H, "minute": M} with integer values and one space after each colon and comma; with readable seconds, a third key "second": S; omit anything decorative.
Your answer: {"hour": 7, "minute": 13}
